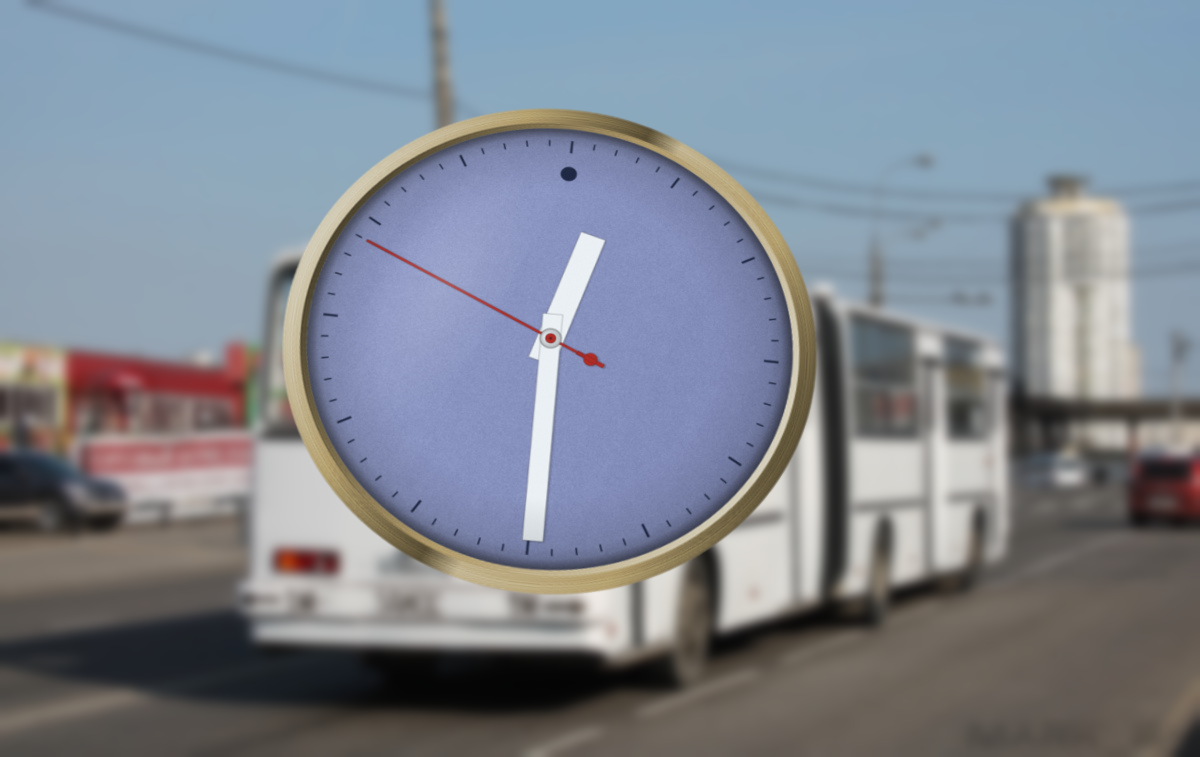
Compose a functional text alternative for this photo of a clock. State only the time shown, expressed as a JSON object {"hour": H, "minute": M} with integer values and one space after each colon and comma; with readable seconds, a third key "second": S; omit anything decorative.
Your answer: {"hour": 12, "minute": 29, "second": 49}
